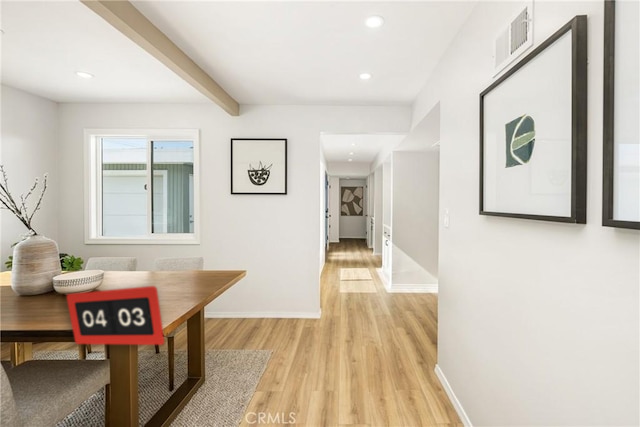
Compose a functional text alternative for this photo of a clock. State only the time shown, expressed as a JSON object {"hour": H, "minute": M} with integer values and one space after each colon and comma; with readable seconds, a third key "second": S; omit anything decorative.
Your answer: {"hour": 4, "minute": 3}
